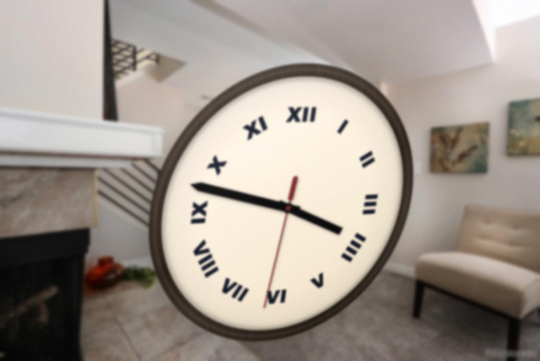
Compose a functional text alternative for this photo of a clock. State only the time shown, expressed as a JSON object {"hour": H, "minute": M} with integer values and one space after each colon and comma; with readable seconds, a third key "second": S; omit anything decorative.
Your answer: {"hour": 3, "minute": 47, "second": 31}
